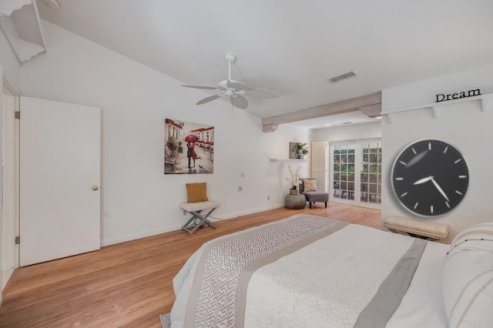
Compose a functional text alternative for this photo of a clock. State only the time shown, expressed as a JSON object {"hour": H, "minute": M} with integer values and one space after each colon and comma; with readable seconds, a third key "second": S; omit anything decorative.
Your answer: {"hour": 8, "minute": 24}
